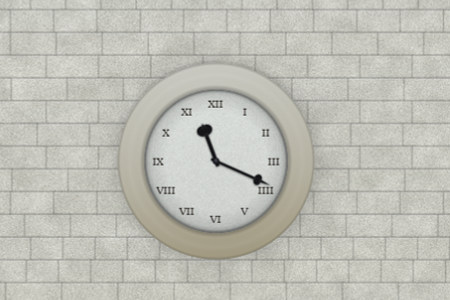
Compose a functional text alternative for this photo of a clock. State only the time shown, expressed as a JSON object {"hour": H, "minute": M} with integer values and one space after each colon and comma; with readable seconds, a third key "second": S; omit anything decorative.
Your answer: {"hour": 11, "minute": 19}
